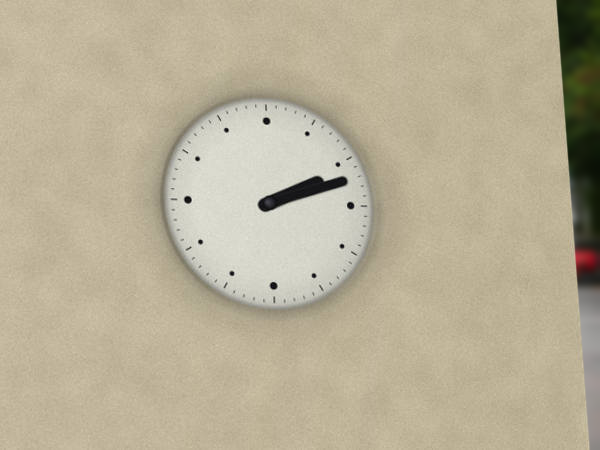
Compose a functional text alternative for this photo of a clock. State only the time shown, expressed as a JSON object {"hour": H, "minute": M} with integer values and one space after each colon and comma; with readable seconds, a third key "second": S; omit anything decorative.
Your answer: {"hour": 2, "minute": 12}
